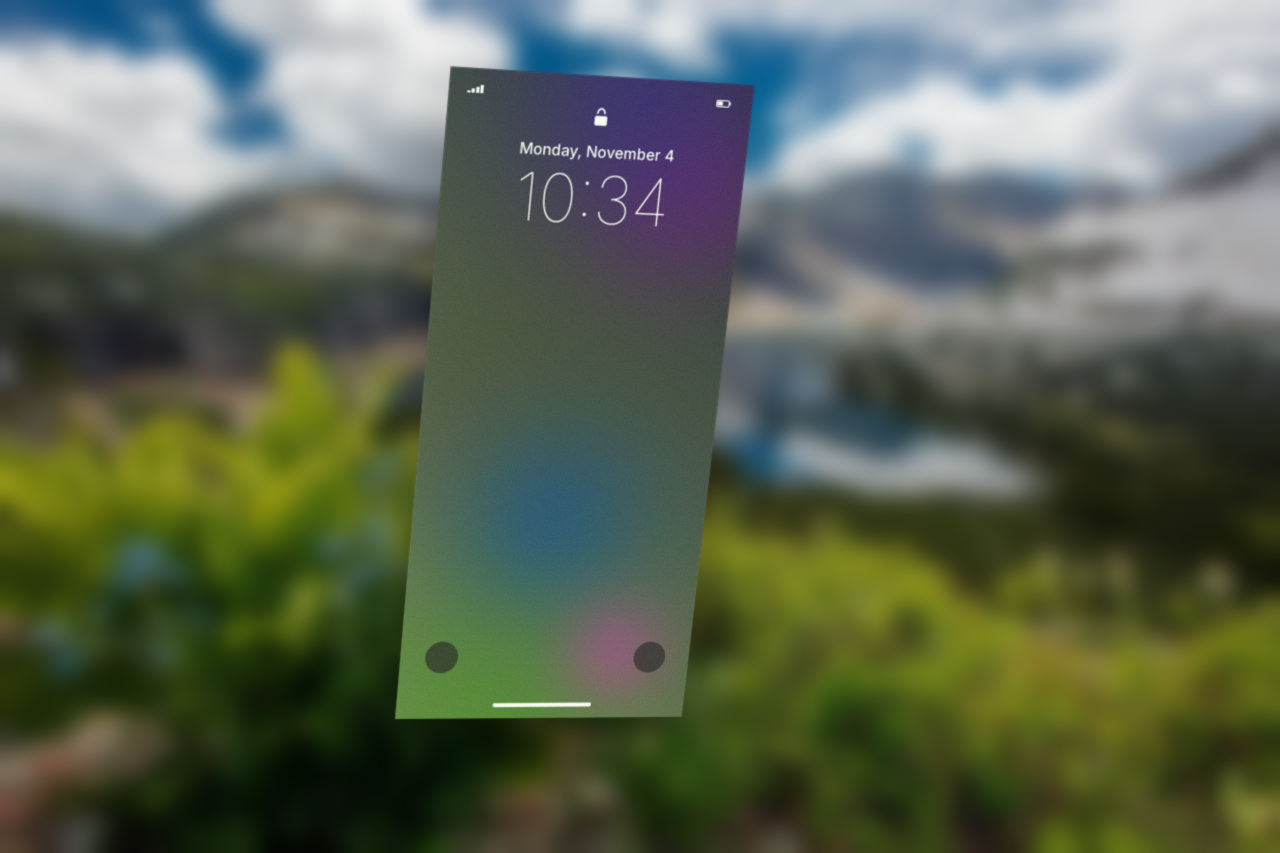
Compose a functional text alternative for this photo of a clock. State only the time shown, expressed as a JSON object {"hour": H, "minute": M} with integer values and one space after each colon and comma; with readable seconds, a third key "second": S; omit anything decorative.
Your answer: {"hour": 10, "minute": 34}
